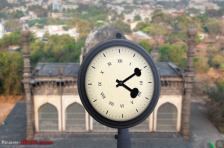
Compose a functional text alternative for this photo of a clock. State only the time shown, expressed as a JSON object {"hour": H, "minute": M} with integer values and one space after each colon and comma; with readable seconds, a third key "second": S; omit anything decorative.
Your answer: {"hour": 4, "minute": 10}
